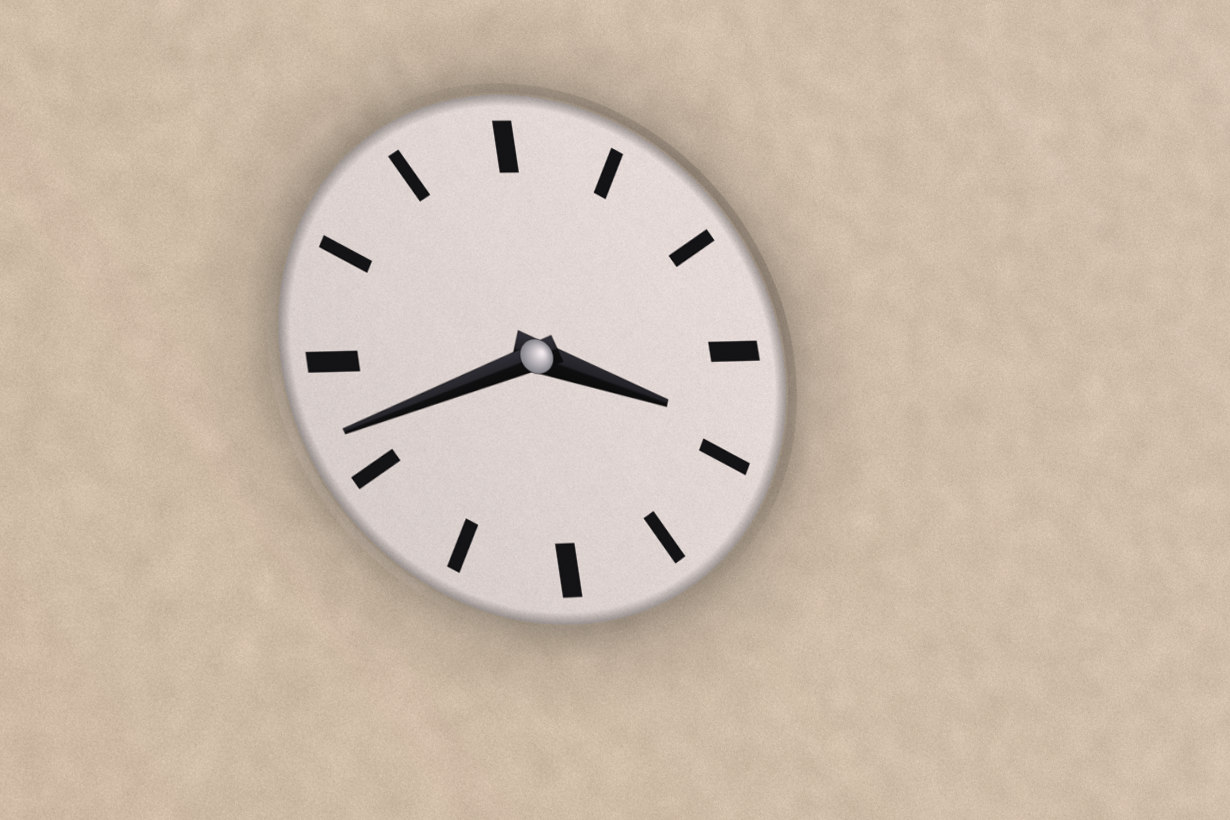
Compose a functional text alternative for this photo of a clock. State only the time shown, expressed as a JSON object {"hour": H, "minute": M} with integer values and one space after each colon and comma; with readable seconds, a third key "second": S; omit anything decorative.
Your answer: {"hour": 3, "minute": 42}
